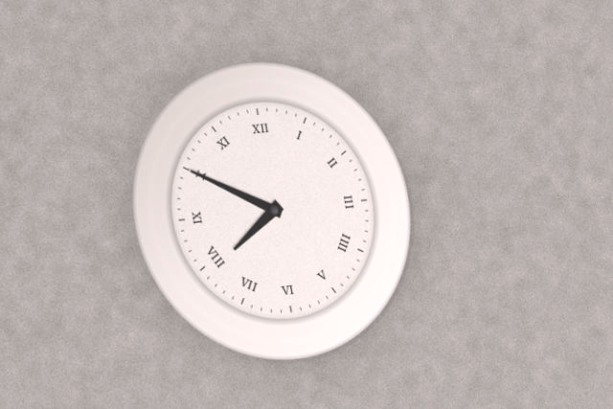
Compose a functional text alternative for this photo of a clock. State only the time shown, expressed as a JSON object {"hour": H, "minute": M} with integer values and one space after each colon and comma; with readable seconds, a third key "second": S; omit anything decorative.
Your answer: {"hour": 7, "minute": 50}
